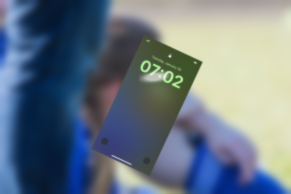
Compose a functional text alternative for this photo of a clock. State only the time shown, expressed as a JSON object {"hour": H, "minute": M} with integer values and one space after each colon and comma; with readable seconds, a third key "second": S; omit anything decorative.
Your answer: {"hour": 7, "minute": 2}
